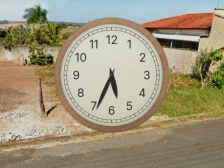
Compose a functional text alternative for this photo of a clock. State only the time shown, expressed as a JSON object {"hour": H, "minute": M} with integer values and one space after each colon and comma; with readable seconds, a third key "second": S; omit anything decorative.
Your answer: {"hour": 5, "minute": 34}
